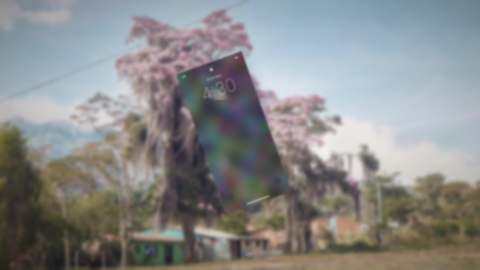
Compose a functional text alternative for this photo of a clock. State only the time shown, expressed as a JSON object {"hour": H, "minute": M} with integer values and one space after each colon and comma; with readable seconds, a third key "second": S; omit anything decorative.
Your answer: {"hour": 4, "minute": 30}
